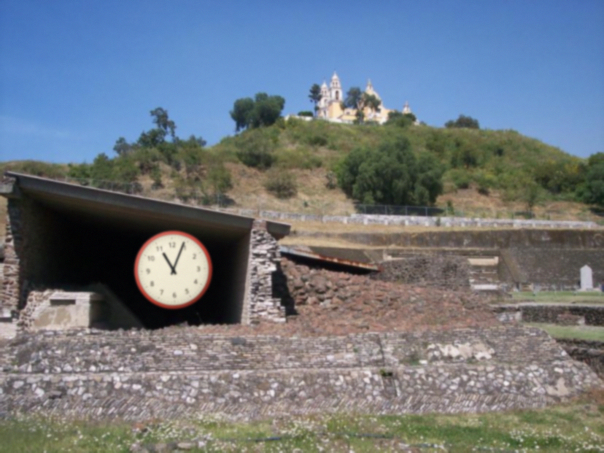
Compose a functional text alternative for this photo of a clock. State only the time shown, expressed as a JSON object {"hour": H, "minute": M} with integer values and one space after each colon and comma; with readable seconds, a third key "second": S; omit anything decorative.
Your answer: {"hour": 11, "minute": 4}
